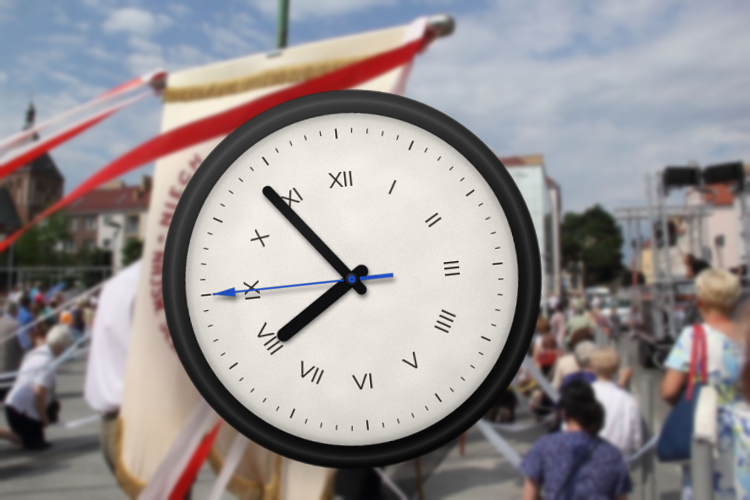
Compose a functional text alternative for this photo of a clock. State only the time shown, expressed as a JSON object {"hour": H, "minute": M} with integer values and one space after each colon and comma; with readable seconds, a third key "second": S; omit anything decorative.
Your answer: {"hour": 7, "minute": 53, "second": 45}
